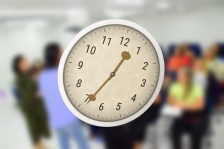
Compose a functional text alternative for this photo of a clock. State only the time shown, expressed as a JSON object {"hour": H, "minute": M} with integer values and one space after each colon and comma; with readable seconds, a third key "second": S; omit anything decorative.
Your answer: {"hour": 12, "minute": 34}
